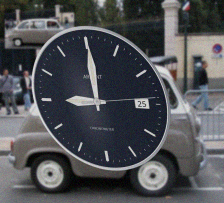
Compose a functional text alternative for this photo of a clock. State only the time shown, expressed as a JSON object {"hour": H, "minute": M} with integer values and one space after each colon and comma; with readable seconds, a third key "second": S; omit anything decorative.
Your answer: {"hour": 9, "minute": 0, "second": 14}
